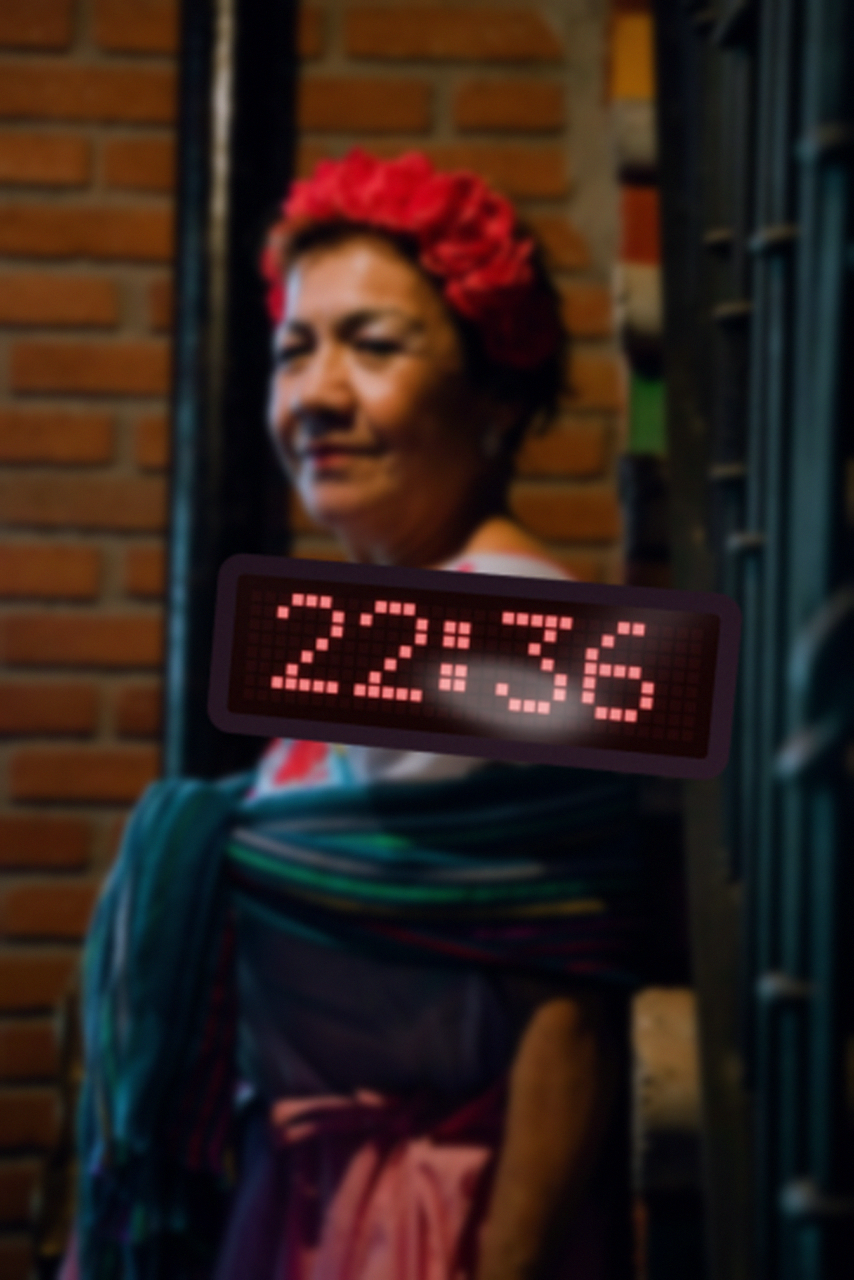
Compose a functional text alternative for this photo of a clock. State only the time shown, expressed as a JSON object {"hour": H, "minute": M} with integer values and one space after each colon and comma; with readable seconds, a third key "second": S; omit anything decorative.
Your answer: {"hour": 22, "minute": 36}
